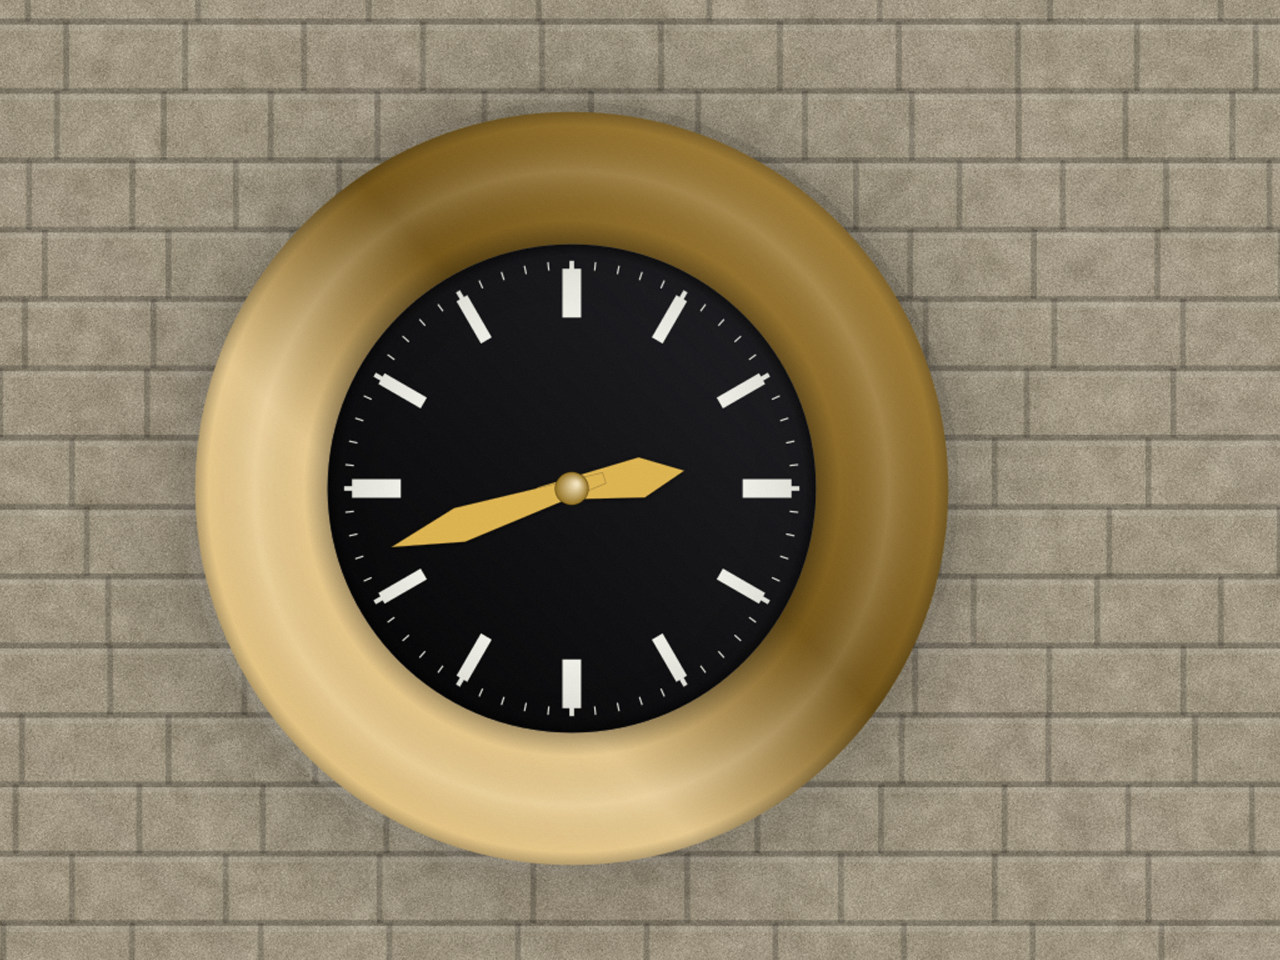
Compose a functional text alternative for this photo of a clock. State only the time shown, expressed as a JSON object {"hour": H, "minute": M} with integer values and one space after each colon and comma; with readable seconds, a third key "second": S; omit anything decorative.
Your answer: {"hour": 2, "minute": 42}
